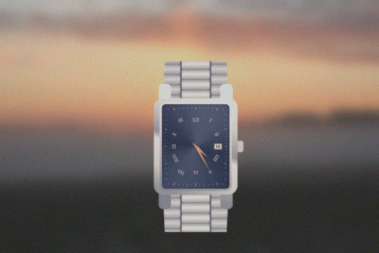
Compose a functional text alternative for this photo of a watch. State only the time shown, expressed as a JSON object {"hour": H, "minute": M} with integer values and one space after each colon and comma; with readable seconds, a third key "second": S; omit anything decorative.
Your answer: {"hour": 4, "minute": 25}
